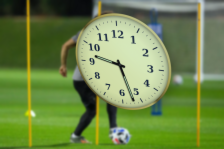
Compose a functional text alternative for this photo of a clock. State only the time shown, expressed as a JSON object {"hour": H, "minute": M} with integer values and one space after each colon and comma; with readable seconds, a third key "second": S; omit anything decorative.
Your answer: {"hour": 9, "minute": 27}
